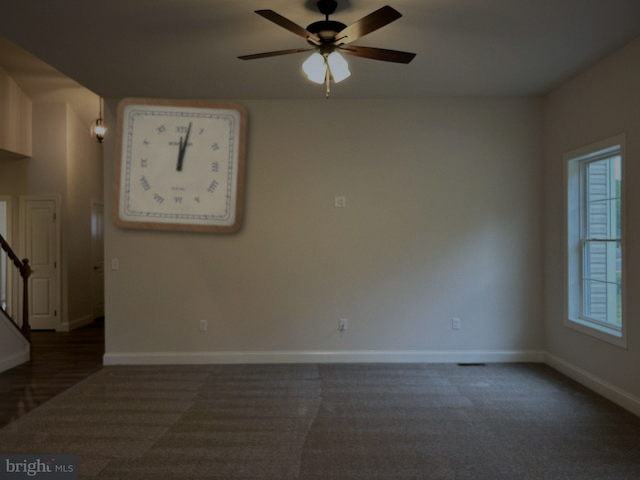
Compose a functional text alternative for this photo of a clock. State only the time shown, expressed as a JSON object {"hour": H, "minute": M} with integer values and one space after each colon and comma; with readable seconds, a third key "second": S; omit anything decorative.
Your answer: {"hour": 12, "minute": 2}
